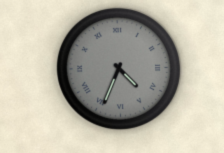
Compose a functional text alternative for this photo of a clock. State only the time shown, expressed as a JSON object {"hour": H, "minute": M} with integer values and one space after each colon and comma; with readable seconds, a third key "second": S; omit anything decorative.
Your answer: {"hour": 4, "minute": 34}
